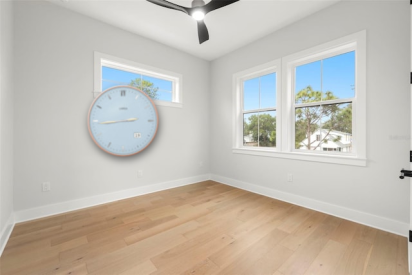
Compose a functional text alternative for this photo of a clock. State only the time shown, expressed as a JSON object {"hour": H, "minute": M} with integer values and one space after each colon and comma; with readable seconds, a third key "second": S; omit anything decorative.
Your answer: {"hour": 2, "minute": 44}
